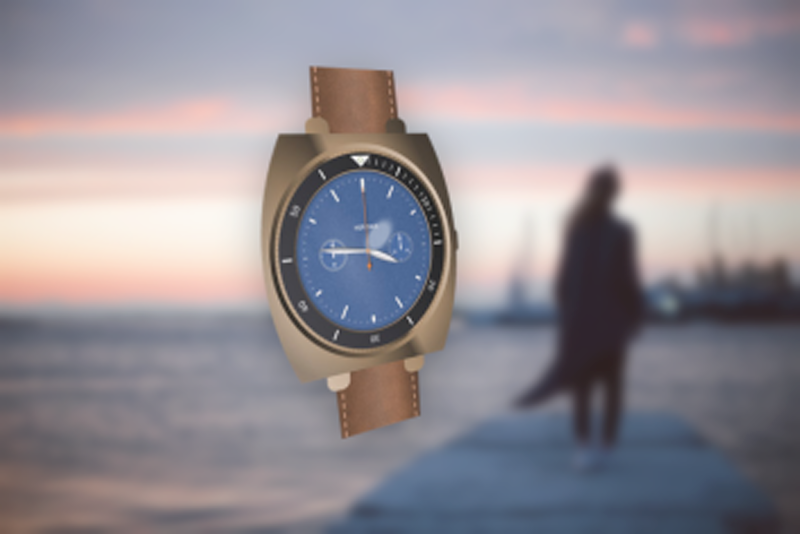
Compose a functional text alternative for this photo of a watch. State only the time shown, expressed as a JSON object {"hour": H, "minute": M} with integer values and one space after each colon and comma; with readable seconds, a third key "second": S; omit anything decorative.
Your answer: {"hour": 3, "minute": 46}
